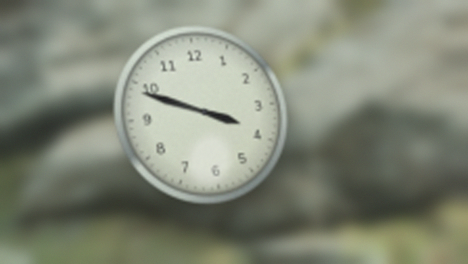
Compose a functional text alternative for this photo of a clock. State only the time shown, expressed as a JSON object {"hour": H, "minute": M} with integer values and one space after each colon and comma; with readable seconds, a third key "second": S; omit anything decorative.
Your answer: {"hour": 3, "minute": 49}
